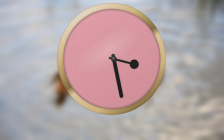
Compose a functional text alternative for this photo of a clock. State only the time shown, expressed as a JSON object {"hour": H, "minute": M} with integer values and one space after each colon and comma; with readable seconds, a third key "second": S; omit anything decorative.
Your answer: {"hour": 3, "minute": 28}
